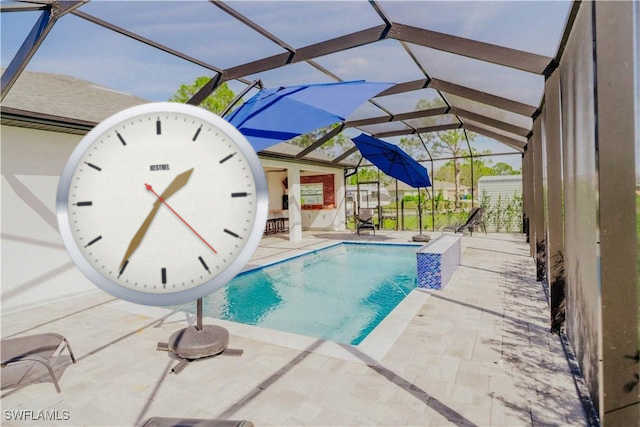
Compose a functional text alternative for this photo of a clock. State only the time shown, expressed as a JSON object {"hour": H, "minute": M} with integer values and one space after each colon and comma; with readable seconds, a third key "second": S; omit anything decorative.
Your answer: {"hour": 1, "minute": 35, "second": 23}
